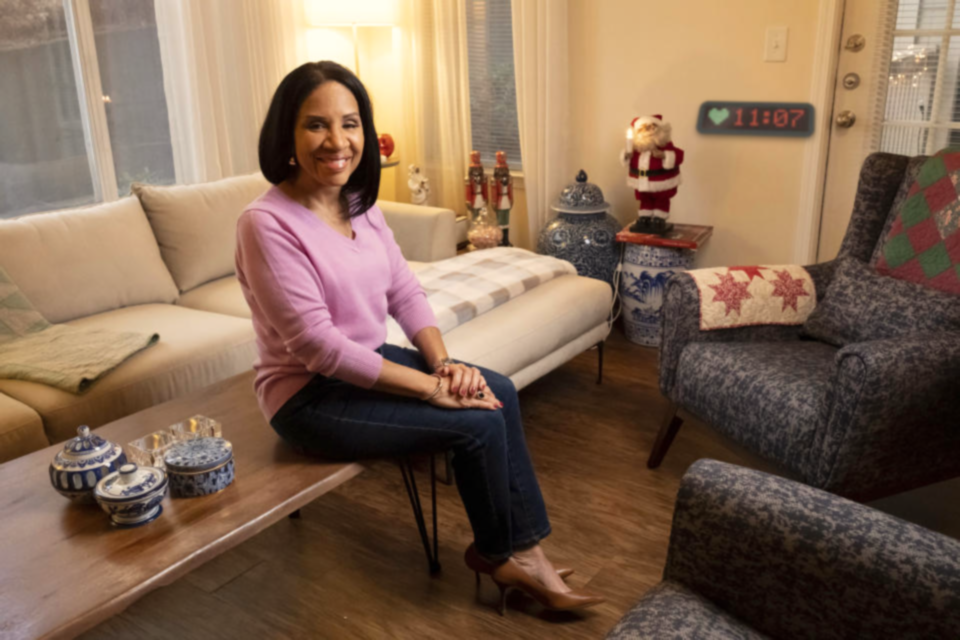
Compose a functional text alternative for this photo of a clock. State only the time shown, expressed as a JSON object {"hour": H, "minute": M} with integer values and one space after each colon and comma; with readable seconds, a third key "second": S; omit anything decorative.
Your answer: {"hour": 11, "minute": 7}
